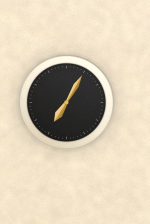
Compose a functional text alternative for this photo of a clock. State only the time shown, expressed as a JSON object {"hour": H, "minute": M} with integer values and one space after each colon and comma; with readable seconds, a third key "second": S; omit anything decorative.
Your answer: {"hour": 7, "minute": 5}
